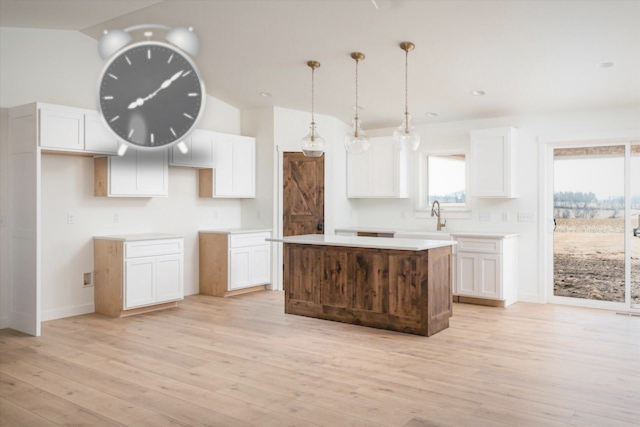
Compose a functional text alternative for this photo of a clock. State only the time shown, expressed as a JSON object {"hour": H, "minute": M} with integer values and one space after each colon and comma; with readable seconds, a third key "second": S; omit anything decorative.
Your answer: {"hour": 8, "minute": 9}
